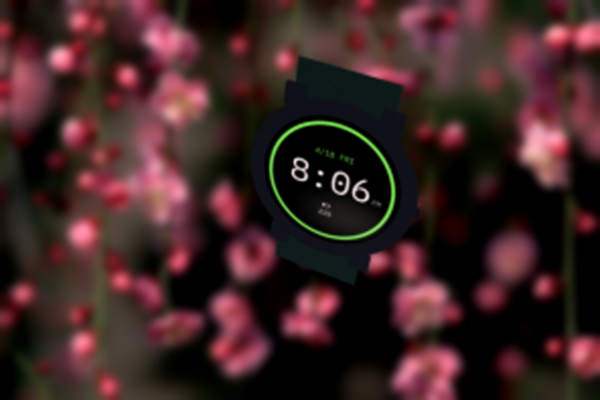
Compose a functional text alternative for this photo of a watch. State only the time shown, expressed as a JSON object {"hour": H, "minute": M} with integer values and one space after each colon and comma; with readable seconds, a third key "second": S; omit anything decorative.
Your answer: {"hour": 8, "minute": 6}
